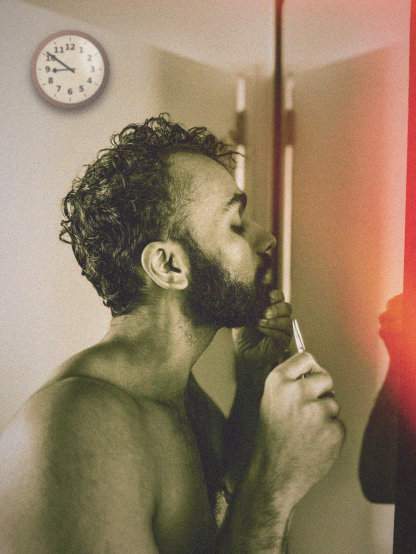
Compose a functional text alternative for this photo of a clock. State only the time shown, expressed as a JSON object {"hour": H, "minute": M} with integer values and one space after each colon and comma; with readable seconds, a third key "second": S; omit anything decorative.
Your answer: {"hour": 8, "minute": 51}
